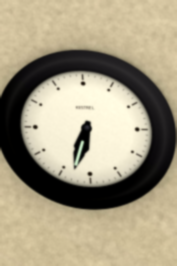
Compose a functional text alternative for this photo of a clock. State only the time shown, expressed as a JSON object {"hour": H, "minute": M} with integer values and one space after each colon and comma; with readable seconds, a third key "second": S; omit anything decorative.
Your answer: {"hour": 6, "minute": 33}
